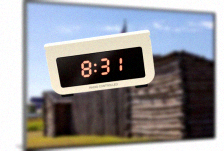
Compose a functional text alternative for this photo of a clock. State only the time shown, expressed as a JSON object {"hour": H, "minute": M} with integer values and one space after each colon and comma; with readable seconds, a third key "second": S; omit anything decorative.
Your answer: {"hour": 8, "minute": 31}
